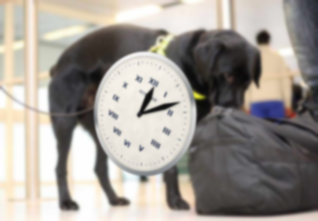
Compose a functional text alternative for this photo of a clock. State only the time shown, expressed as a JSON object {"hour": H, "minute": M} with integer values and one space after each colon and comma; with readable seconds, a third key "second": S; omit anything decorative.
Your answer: {"hour": 12, "minute": 8}
